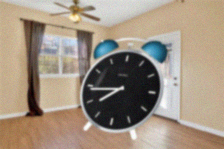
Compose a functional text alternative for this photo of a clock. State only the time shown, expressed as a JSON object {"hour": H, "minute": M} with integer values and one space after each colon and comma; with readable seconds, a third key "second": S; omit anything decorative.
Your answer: {"hour": 7, "minute": 44}
